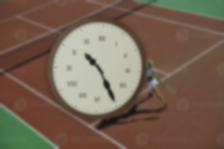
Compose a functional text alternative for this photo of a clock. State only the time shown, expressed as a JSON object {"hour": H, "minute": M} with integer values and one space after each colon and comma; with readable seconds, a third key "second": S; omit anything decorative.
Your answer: {"hour": 10, "minute": 25}
